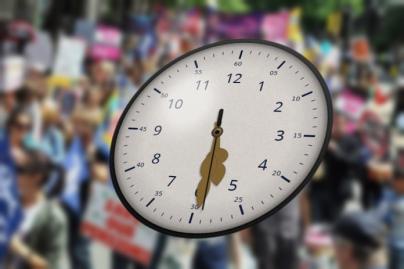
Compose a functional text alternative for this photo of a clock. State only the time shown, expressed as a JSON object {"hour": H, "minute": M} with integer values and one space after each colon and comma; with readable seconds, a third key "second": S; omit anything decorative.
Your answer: {"hour": 5, "minute": 29, "second": 29}
